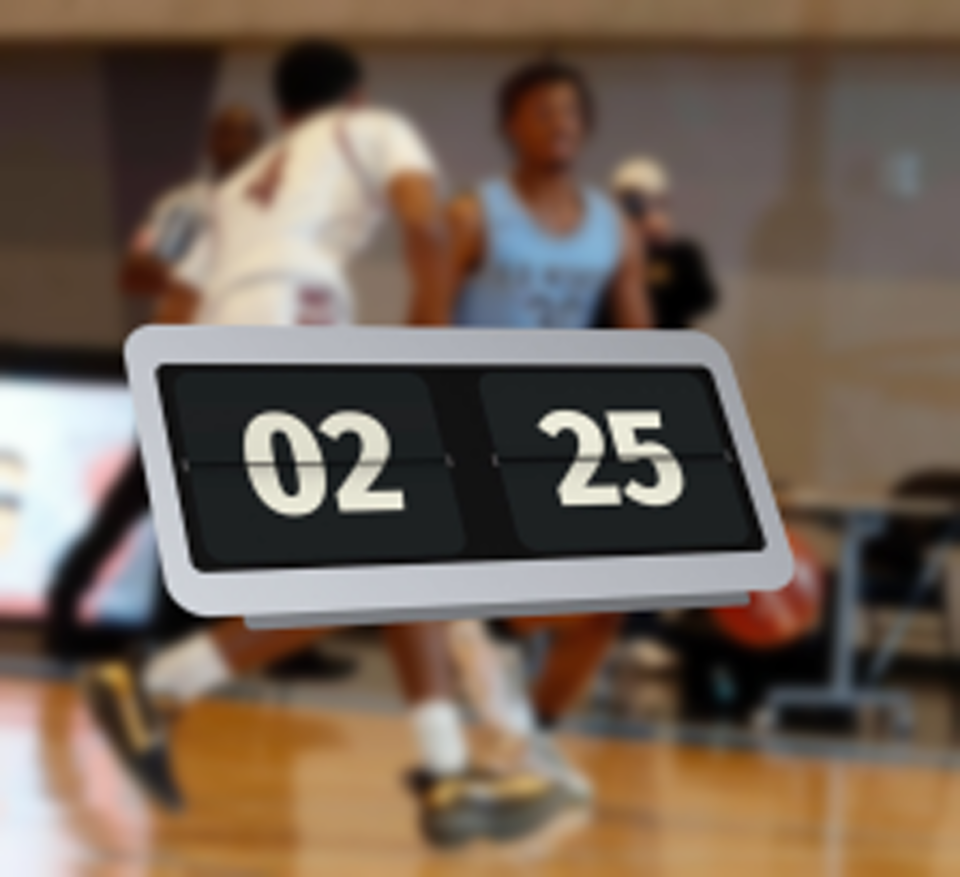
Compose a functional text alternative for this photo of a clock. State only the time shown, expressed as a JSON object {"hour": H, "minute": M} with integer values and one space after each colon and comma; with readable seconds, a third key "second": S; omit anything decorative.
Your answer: {"hour": 2, "minute": 25}
